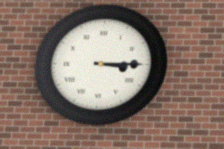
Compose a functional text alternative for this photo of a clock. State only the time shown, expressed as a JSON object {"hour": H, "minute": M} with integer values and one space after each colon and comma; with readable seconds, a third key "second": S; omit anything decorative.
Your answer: {"hour": 3, "minute": 15}
